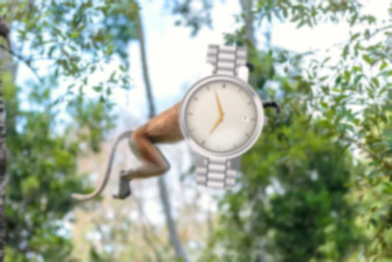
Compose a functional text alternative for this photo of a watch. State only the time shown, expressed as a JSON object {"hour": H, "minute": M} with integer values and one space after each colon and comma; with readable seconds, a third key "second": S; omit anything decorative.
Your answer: {"hour": 6, "minute": 57}
